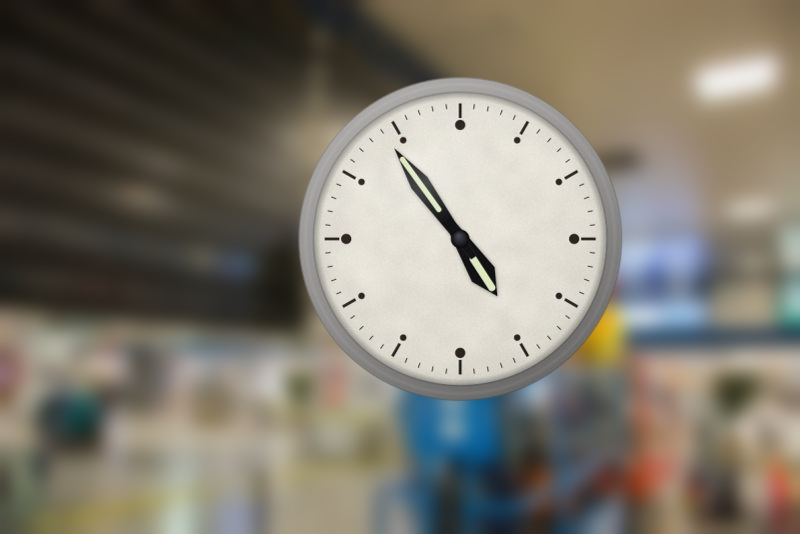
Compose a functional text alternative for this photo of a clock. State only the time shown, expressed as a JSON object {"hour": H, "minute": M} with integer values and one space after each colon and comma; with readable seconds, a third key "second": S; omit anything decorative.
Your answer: {"hour": 4, "minute": 54}
